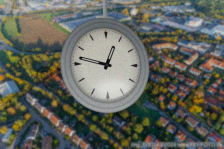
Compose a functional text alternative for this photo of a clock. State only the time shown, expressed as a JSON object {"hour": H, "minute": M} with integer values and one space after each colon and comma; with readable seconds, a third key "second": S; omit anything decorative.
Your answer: {"hour": 12, "minute": 47}
